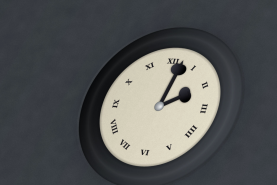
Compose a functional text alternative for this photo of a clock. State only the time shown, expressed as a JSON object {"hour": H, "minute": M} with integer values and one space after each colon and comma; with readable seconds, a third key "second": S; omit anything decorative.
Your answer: {"hour": 2, "minute": 2}
